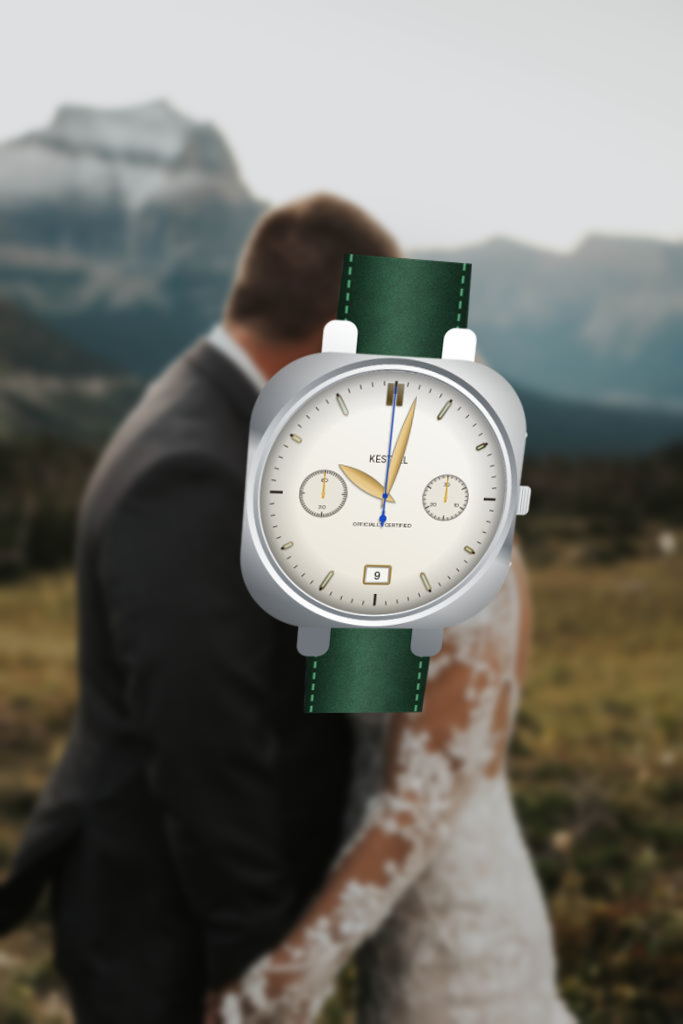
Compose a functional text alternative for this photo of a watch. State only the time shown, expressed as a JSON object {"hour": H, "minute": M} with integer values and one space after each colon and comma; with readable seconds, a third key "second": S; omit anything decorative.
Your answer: {"hour": 10, "minute": 2}
